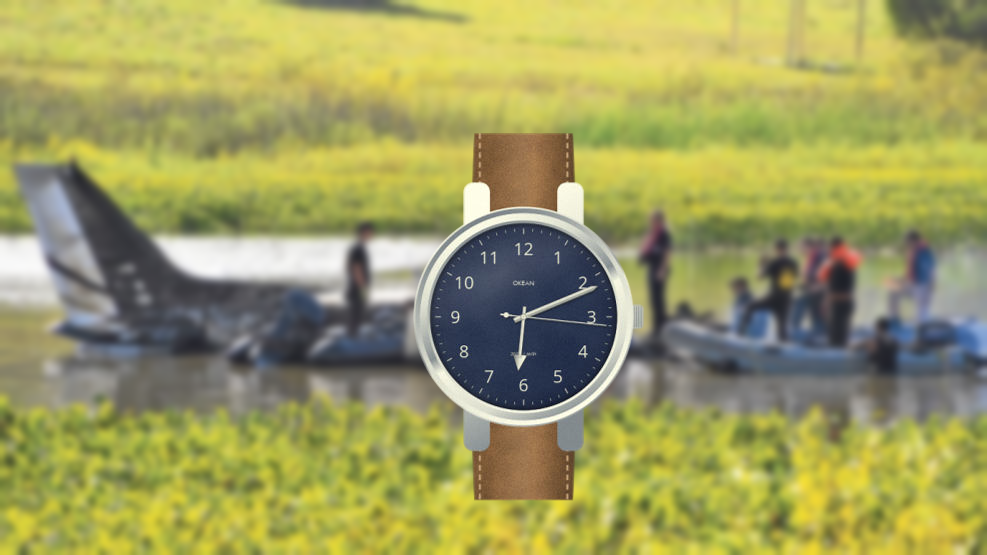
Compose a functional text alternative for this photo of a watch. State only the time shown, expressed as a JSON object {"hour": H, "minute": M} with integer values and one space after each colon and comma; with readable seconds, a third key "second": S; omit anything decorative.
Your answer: {"hour": 6, "minute": 11, "second": 16}
